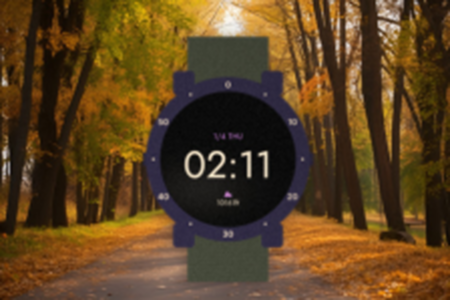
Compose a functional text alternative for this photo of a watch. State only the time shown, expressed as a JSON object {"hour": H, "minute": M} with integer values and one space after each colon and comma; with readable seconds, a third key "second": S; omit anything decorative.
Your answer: {"hour": 2, "minute": 11}
